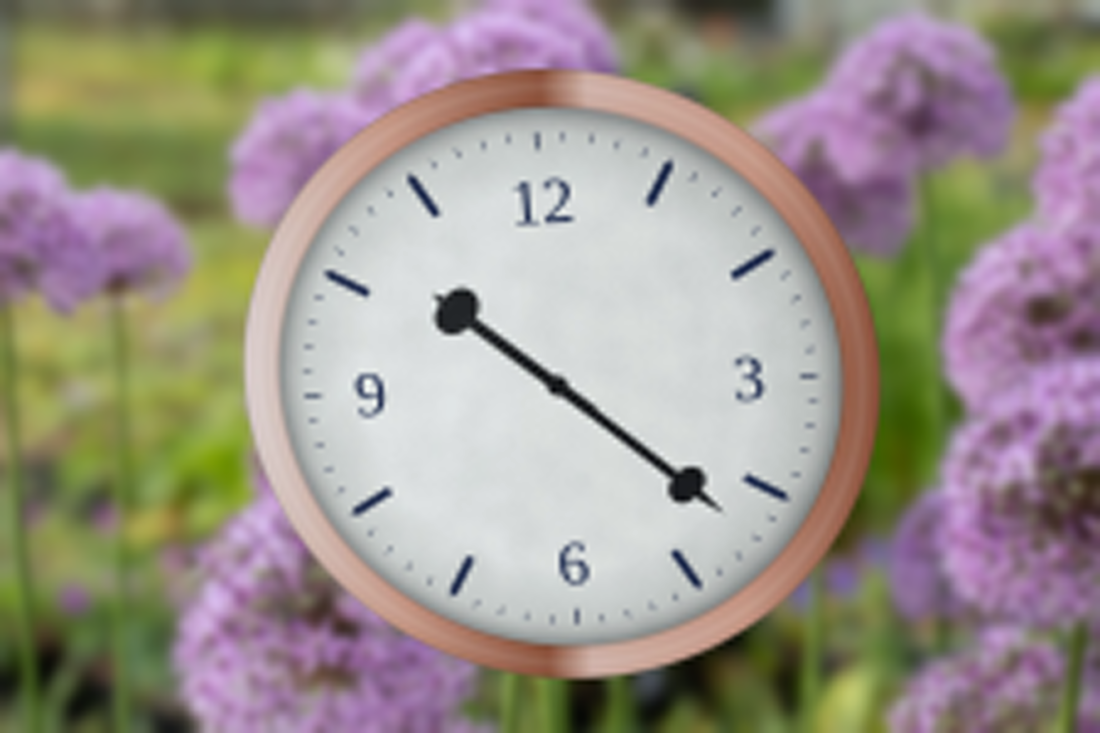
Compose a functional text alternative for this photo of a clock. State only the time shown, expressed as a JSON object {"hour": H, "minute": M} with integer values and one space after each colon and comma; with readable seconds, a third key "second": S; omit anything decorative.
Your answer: {"hour": 10, "minute": 22}
